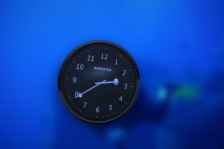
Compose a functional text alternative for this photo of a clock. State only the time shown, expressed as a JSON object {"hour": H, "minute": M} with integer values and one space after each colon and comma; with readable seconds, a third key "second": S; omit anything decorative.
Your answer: {"hour": 2, "minute": 39}
